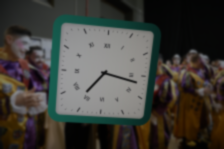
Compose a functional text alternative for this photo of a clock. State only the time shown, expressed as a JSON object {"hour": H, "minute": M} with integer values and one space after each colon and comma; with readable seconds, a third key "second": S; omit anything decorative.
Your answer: {"hour": 7, "minute": 17}
